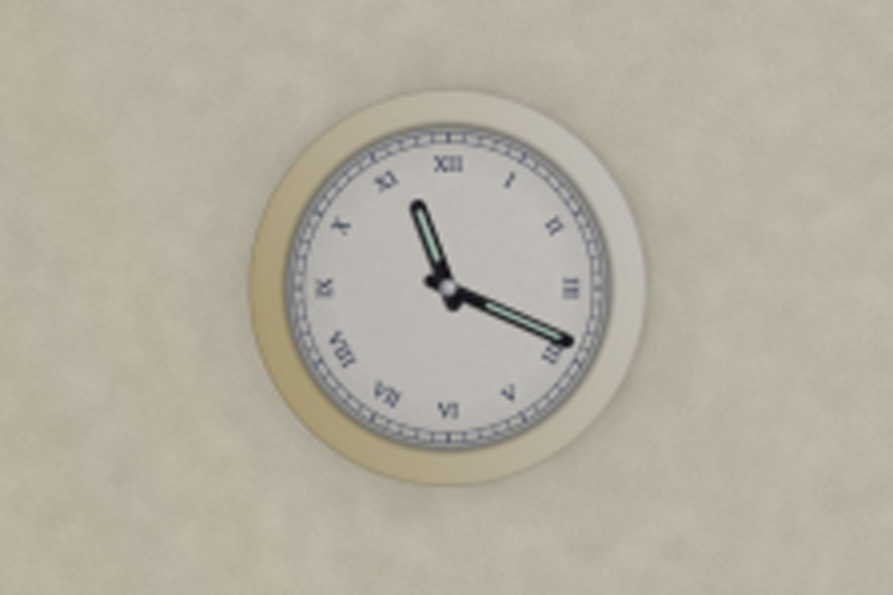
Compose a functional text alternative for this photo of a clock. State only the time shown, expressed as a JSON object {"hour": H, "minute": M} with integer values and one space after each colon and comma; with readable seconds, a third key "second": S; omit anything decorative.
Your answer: {"hour": 11, "minute": 19}
